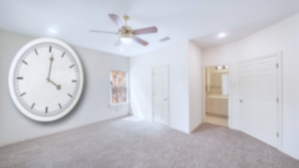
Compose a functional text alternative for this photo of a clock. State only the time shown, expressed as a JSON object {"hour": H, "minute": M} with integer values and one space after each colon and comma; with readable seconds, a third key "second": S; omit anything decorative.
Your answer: {"hour": 4, "minute": 1}
